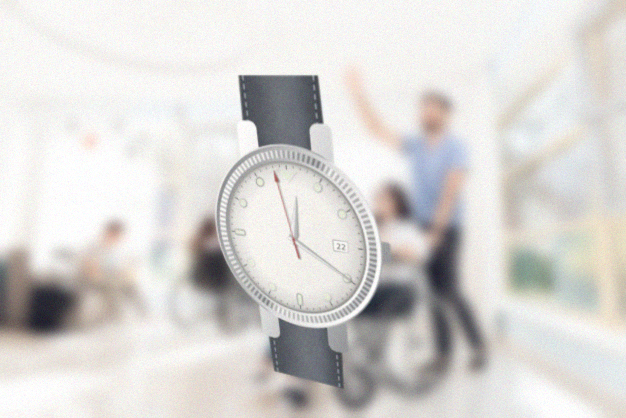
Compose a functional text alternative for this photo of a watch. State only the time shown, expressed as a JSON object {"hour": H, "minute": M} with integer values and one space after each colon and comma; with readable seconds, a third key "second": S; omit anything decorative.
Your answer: {"hour": 12, "minute": 19, "second": 58}
